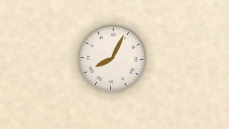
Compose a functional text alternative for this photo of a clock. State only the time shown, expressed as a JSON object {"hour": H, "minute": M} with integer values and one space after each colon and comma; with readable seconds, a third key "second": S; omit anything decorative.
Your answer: {"hour": 8, "minute": 4}
